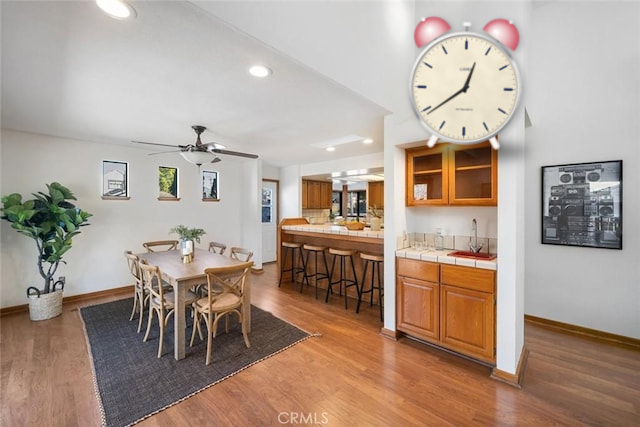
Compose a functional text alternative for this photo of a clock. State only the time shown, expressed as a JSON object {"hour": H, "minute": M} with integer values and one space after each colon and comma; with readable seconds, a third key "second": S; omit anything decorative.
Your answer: {"hour": 12, "minute": 39}
